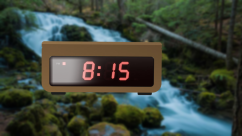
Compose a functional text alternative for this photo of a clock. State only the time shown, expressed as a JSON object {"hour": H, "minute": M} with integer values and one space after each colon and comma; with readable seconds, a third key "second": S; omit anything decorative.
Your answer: {"hour": 8, "minute": 15}
